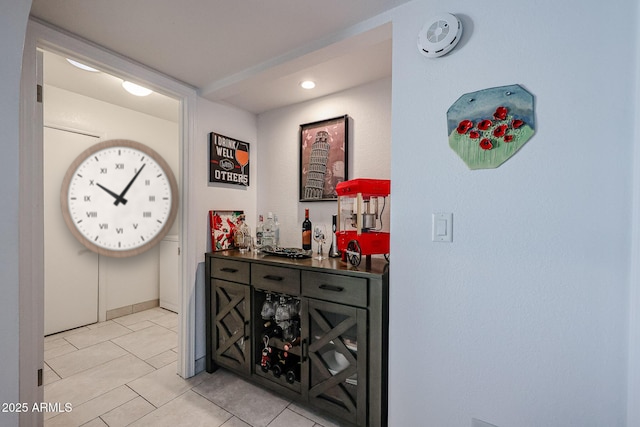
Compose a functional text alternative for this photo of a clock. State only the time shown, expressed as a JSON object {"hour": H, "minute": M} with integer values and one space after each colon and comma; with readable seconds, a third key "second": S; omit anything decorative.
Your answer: {"hour": 10, "minute": 6}
